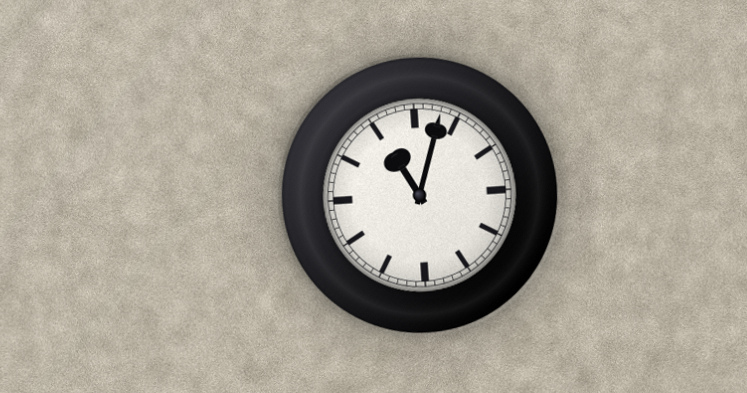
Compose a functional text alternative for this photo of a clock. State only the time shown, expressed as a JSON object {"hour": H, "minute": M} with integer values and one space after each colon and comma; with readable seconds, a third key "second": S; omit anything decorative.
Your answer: {"hour": 11, "minute": 3}
